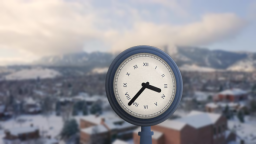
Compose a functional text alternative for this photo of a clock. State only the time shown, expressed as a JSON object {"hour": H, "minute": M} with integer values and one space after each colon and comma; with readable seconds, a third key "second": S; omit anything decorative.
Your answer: {"hour": 3, "minute": 37}
